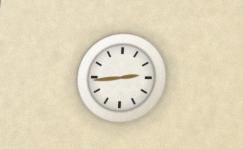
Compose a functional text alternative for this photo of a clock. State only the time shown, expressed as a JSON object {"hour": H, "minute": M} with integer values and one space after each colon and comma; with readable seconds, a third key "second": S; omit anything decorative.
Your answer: {"hour": 2, "minute": 44}
